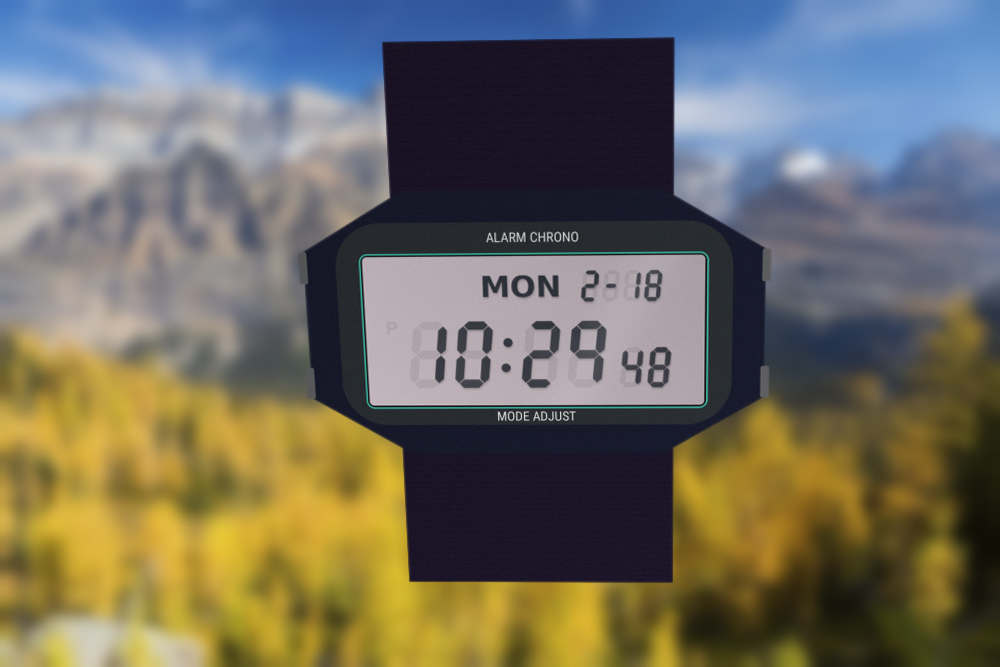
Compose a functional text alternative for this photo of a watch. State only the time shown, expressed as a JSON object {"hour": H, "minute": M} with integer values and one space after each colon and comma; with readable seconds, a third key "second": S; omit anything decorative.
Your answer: {"hour": 10, "minute": 29, "second": 48}
